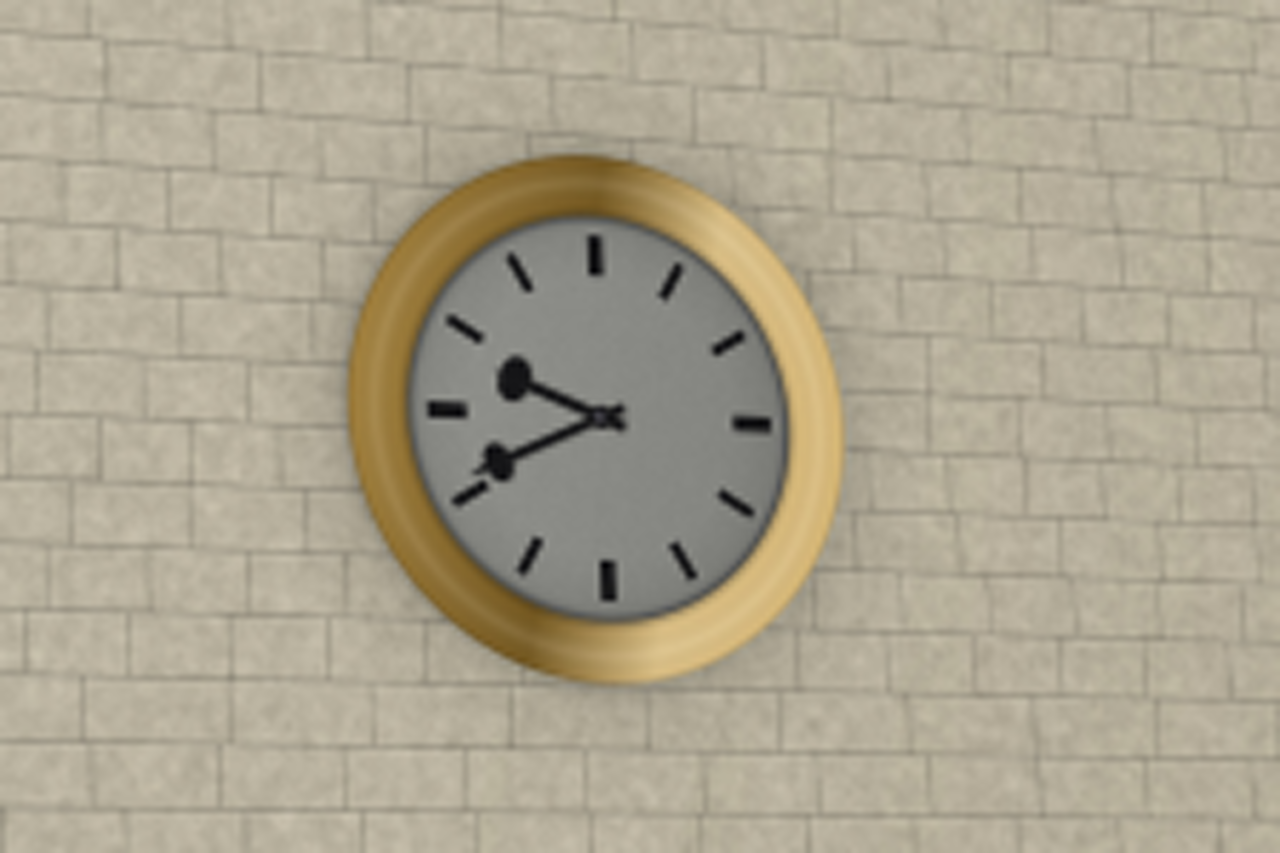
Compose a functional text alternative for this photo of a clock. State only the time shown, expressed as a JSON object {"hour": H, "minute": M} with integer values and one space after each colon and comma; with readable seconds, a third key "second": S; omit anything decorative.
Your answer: {"hour": 9, "minute": 41}
